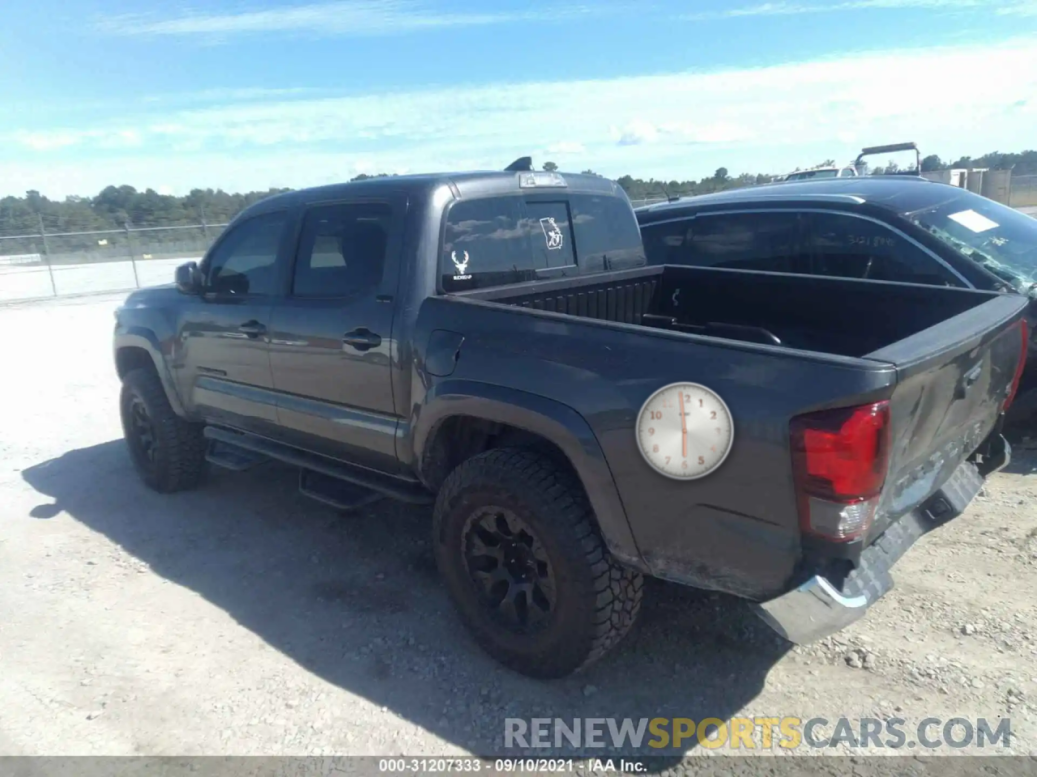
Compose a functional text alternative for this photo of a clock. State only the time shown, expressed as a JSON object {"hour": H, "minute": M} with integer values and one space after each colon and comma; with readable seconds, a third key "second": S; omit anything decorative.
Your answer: {"hour": 5, "minute": 59}
